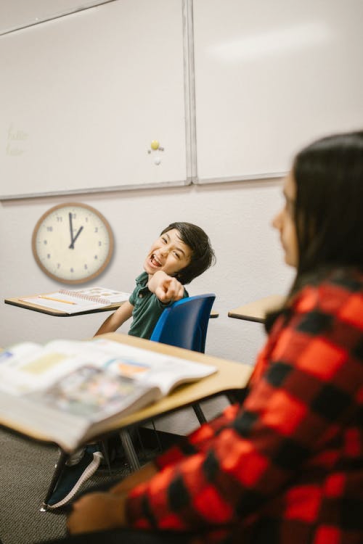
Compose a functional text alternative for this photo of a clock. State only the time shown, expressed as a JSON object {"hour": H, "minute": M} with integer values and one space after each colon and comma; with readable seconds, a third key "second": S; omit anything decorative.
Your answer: {"hour": 12, "minute": 59}
